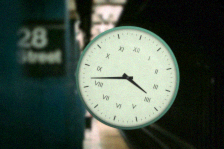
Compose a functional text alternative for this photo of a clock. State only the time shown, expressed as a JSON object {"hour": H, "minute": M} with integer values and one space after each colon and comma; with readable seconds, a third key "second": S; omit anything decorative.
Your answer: {"hour": 3, "minute": 42}
